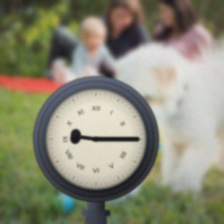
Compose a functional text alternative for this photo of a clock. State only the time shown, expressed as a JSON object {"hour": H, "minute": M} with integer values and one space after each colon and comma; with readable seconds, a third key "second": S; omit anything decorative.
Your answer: {"hour": 9, "minute": 15}
